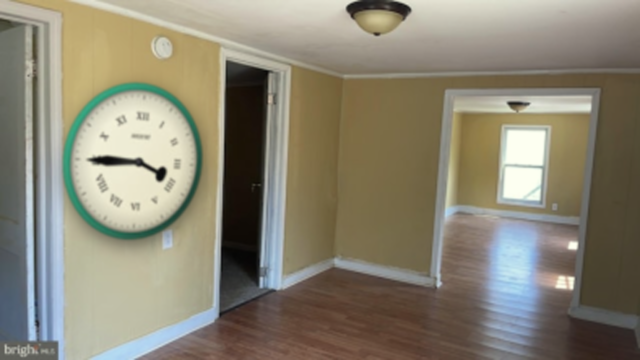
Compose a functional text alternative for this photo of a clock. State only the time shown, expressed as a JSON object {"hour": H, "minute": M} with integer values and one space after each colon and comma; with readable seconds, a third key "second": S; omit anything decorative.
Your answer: {"hour": 3, "minute": 45}
